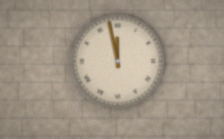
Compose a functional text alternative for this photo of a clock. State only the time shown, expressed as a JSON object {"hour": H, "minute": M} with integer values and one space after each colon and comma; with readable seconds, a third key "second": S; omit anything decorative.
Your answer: {"hour": 11, "minute": 58}
